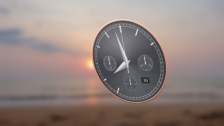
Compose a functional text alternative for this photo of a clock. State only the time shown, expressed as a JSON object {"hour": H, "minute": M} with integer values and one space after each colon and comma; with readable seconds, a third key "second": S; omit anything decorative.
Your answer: {"hour": 7, "minute": 58}
